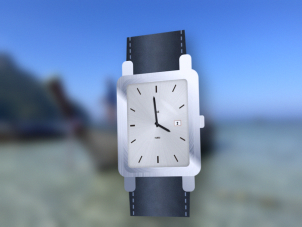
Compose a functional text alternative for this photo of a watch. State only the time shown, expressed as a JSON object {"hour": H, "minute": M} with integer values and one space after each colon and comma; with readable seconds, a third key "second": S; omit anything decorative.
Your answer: {"hour": 3, "minute": 59}
